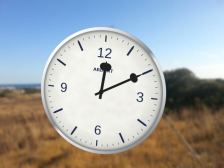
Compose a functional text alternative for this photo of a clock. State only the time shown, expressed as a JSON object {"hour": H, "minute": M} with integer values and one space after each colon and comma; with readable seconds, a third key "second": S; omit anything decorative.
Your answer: {"hour": 12, "minute": 10}
